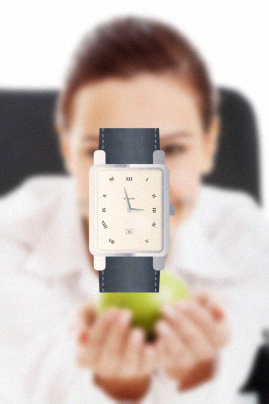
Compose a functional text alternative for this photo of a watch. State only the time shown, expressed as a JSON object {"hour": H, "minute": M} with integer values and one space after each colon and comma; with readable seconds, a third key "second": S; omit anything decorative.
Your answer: {"hour": 2, "minute": 58}
